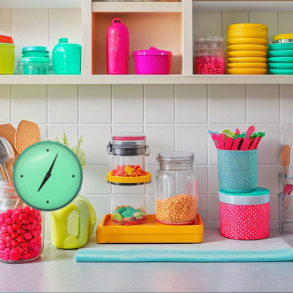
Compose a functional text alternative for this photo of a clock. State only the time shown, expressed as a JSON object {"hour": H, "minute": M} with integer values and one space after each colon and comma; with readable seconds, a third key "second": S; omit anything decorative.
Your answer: {"hour": 7, "minute": 4}
